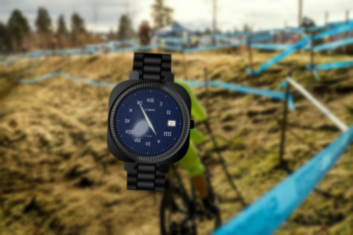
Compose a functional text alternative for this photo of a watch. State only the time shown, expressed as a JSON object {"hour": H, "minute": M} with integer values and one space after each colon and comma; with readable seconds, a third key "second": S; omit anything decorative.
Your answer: {"hour": 4, "minute": 55}
